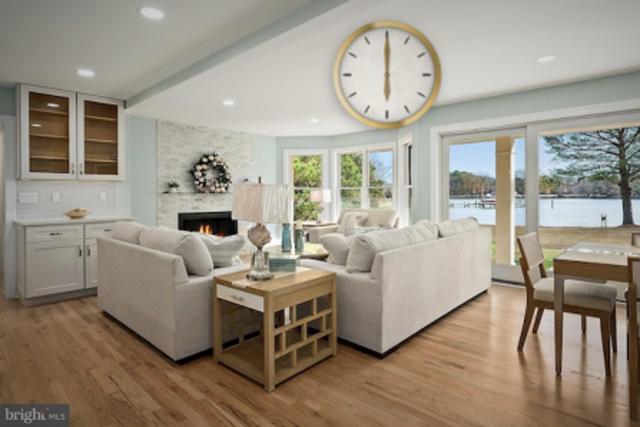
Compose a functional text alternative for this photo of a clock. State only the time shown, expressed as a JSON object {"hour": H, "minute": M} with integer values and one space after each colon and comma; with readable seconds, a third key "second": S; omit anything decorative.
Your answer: {"hour": 6, "minute": 0}
